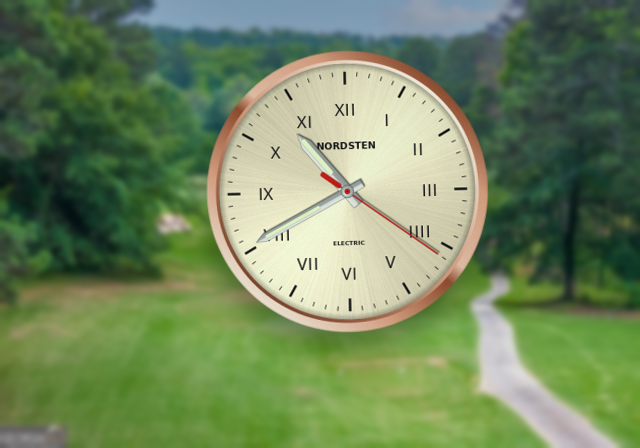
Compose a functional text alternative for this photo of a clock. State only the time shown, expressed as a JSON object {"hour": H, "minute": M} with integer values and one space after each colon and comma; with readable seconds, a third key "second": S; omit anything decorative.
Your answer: {"hour": 10, "minute": 40, "second": 21}
